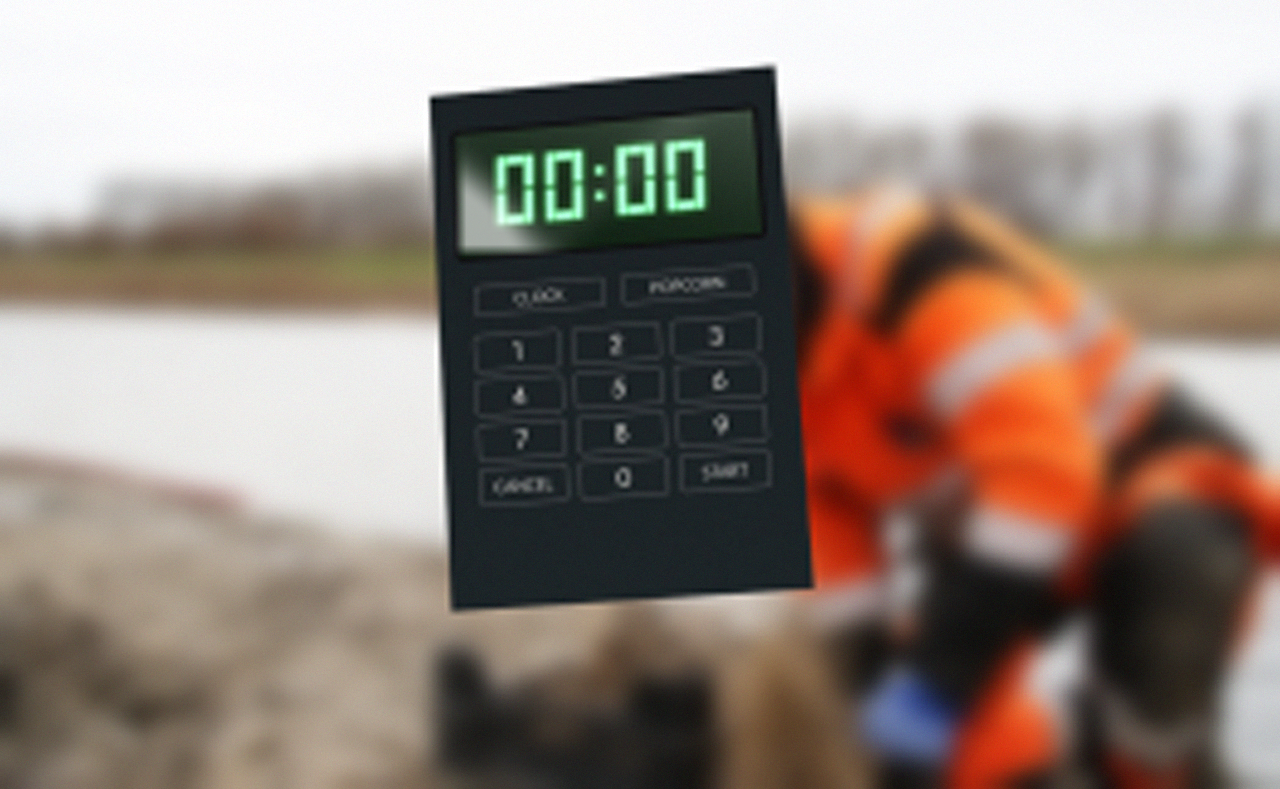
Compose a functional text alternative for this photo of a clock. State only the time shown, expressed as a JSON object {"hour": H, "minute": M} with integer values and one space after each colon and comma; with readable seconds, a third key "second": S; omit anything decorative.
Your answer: {"hour": 0, "minute": 0}
